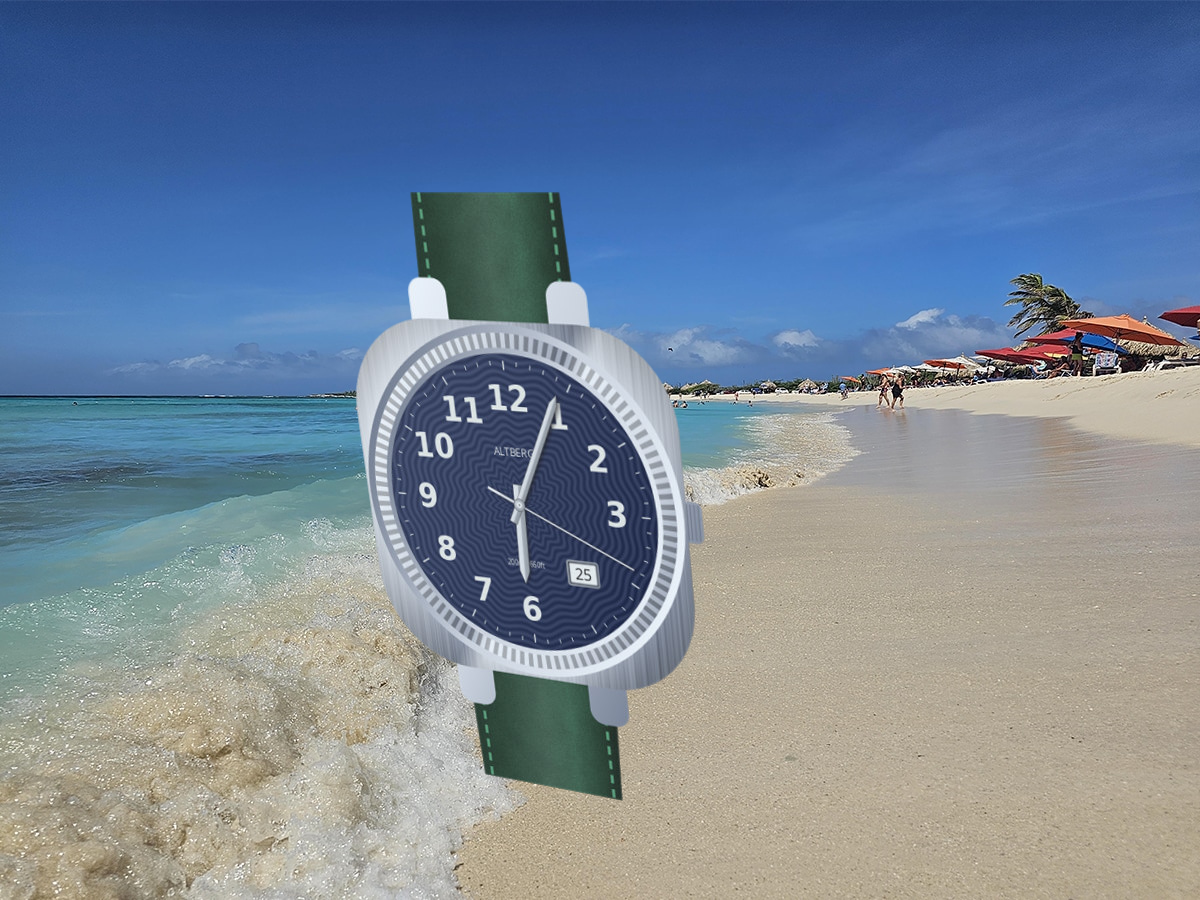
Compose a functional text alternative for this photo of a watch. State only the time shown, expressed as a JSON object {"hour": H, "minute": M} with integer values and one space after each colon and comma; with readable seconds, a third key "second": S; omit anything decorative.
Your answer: {"hour": 6, "minute": 4, "second": 19}
